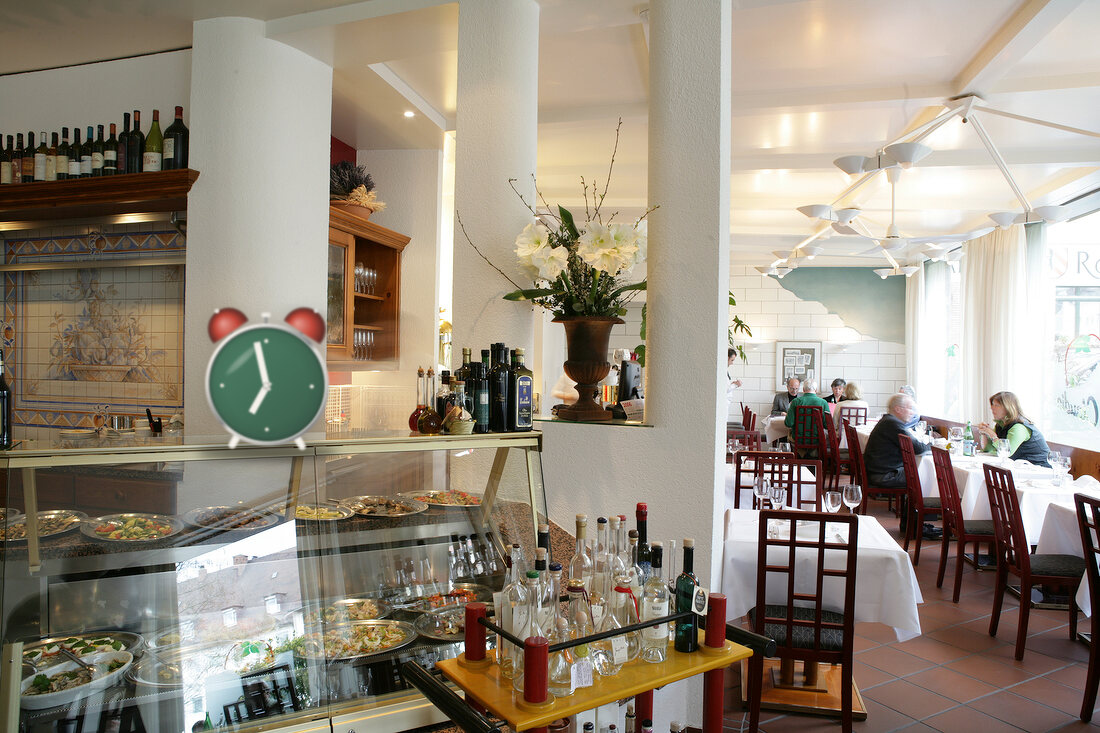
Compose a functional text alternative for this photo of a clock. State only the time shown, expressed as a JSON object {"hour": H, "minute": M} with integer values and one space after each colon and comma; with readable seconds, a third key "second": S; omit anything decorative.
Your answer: {"hour": 6, "minute": 58}
